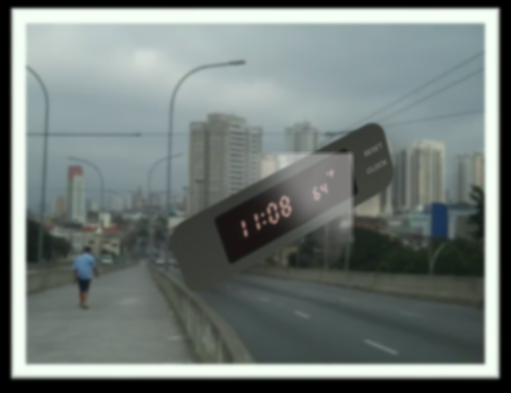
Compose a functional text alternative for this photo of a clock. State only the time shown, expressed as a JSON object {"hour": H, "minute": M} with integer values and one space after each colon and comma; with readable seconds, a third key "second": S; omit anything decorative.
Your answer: {"hour": 11, "minute": 8}
